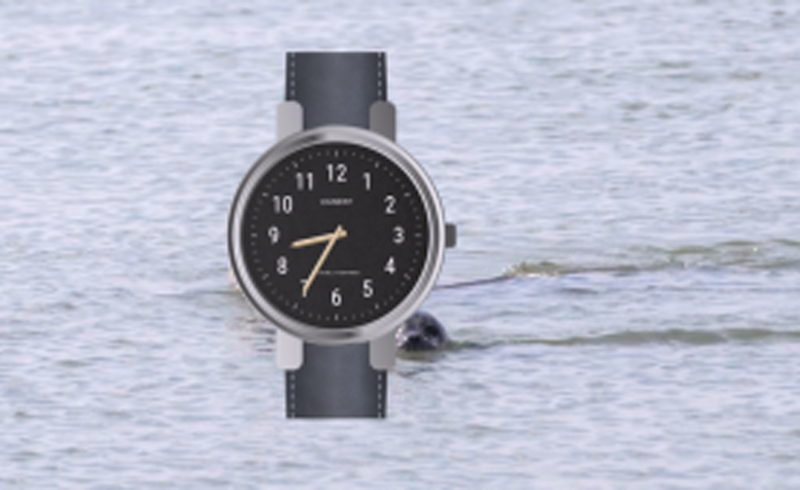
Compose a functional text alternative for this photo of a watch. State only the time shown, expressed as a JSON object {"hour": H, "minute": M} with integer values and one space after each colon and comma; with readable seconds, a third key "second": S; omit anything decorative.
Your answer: {"hour": 8, "minute": 35}
